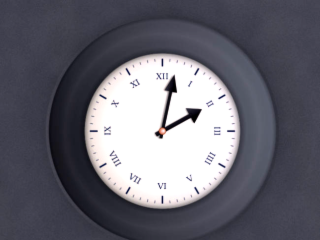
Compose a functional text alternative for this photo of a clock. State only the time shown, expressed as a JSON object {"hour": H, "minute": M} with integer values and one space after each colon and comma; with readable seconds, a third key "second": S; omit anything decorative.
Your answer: {"hour": 2, "minute": 2}
